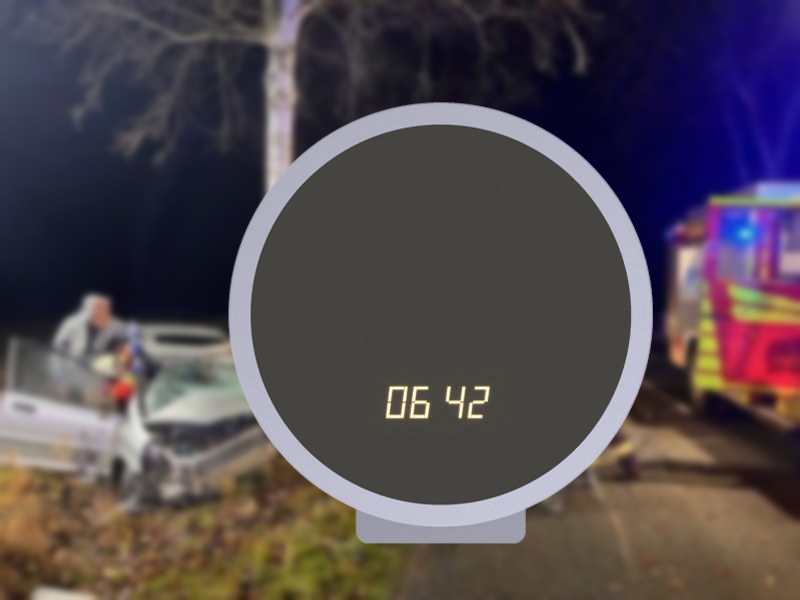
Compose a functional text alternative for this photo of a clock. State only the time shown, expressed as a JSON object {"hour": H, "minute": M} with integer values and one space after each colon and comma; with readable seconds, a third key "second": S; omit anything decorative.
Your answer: {"hour": 6, "minute": 42}
